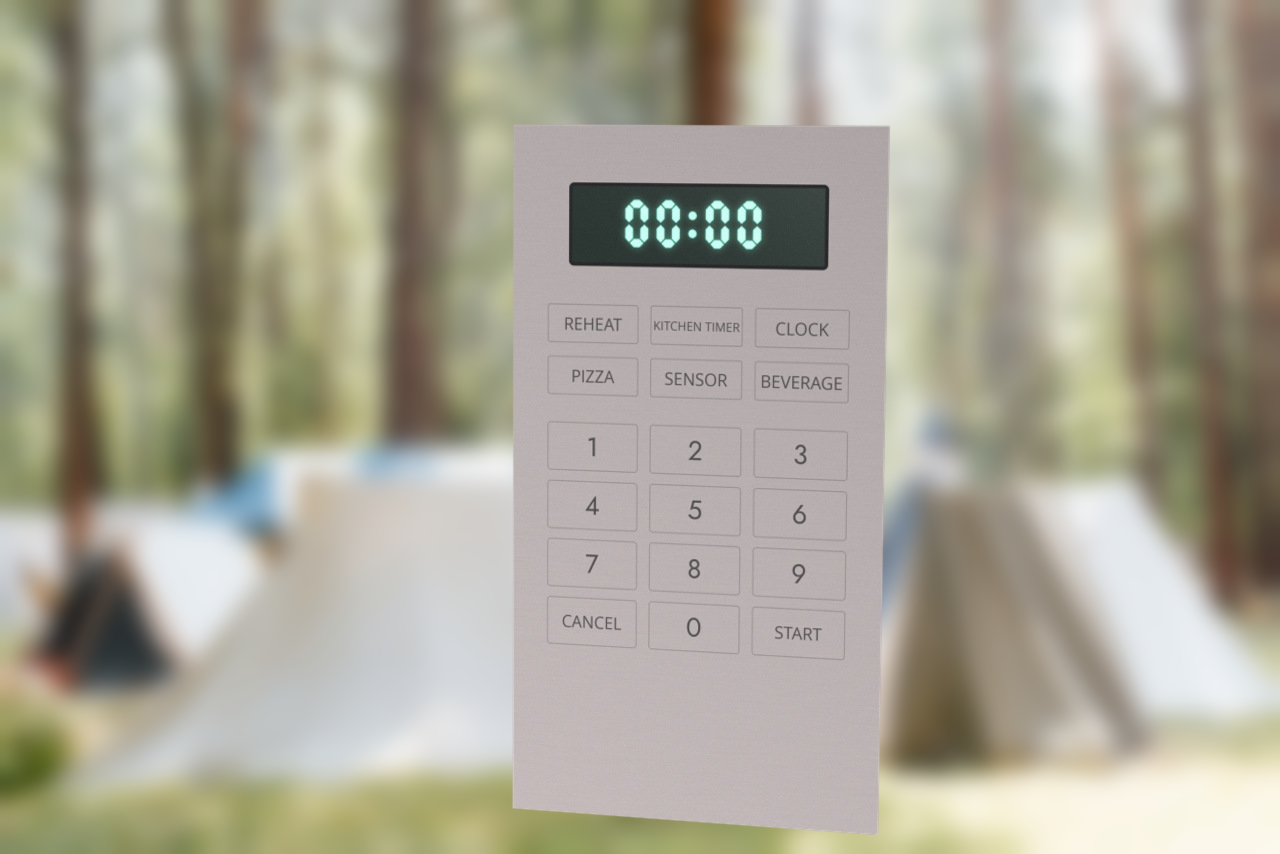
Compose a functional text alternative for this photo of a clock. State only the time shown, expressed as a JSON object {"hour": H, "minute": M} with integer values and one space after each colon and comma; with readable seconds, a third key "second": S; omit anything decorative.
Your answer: {"hour": 0, "minute": 0}
